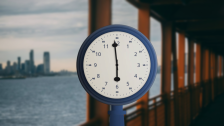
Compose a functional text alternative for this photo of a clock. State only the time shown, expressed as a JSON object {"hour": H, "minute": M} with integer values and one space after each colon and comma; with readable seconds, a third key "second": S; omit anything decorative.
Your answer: {"hour": 5, "minute": 59}
